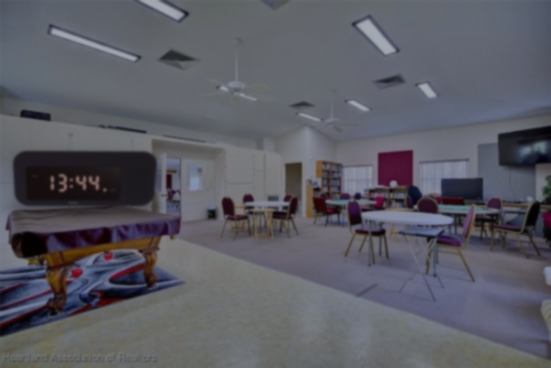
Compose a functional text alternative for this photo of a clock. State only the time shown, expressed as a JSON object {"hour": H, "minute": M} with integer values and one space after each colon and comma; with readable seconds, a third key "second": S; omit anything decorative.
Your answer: {"hour": 13, "minute": 44}
